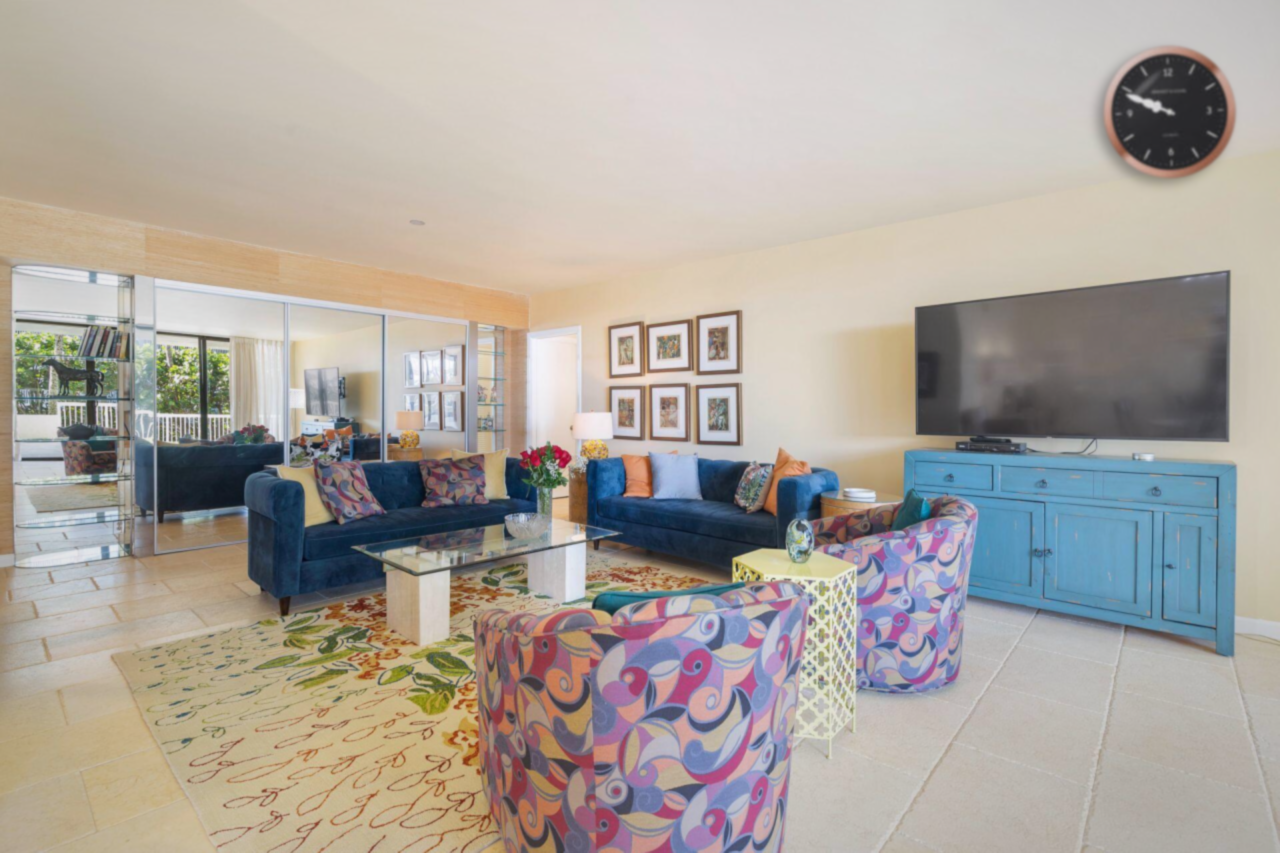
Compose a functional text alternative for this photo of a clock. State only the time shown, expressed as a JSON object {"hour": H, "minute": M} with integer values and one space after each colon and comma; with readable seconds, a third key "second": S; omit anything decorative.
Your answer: {"hour": 9, "minute": 49}
